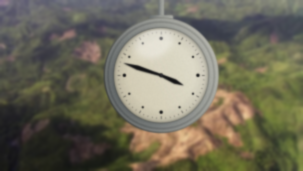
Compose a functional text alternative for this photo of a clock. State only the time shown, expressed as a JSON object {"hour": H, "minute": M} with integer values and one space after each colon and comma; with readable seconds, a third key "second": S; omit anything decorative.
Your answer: {"hour": 3, "minute": 48}
